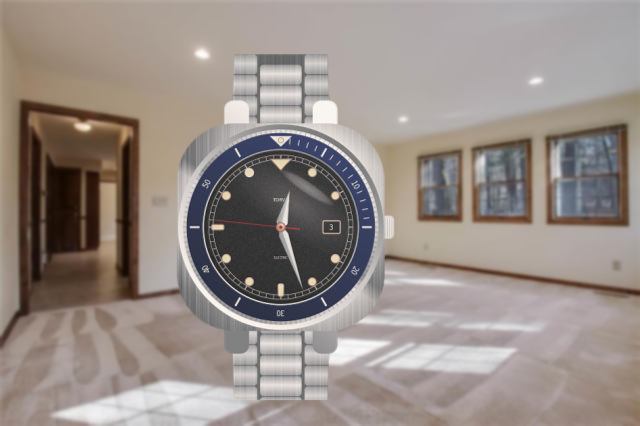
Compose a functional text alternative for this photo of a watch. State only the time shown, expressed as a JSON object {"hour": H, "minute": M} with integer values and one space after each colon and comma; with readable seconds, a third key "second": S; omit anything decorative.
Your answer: {"hour": 12, "minute": 26, "second": 46}
